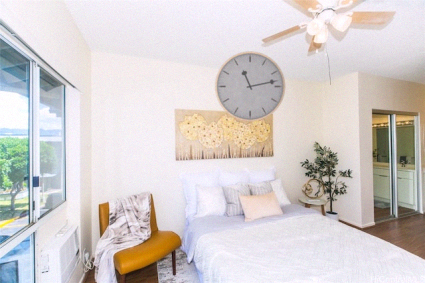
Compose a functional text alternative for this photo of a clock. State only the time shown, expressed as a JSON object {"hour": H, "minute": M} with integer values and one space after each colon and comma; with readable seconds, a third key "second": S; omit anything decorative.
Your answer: {"hour": 11, "minute": 13}
